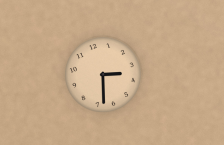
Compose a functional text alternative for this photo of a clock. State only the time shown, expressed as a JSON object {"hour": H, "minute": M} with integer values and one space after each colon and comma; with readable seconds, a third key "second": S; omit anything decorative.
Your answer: {"hour": 3, "minute": 33}
